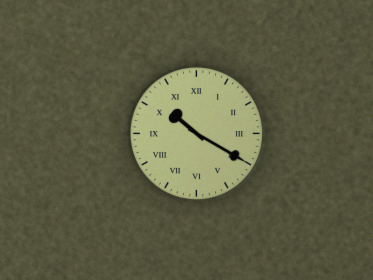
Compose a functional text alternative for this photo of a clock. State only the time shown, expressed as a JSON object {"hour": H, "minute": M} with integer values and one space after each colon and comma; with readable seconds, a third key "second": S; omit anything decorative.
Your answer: {"hour": 10, "minute": 20}
